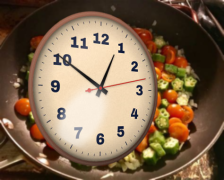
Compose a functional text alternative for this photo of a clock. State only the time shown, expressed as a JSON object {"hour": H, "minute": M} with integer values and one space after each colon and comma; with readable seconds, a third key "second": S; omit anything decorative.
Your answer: {"hour": 12, "minute": 50, "second": 13}
